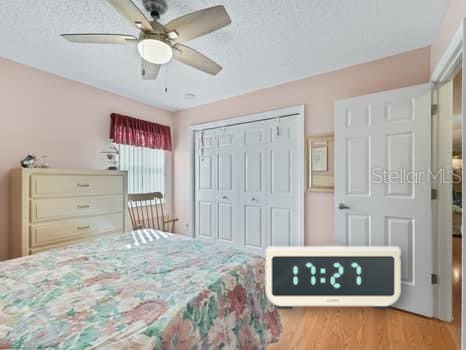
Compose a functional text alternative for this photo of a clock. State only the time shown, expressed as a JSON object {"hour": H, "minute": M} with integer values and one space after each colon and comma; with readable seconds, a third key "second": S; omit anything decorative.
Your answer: {"hour": 17, "minute": 27}
